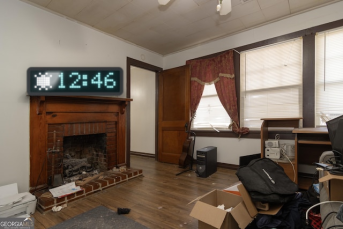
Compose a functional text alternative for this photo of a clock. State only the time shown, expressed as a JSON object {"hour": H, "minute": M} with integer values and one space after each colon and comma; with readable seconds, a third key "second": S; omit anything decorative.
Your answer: {"hour": 12, "minute": 46}
